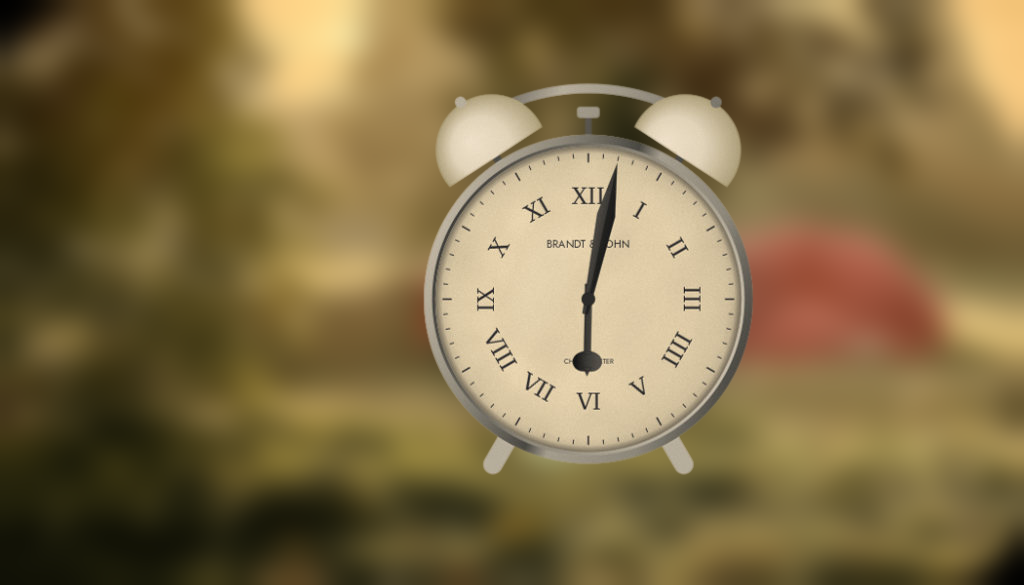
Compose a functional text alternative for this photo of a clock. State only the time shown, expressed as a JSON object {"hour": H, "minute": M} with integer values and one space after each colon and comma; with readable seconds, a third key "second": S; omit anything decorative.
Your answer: {"hour": 6, "minute": 2}
